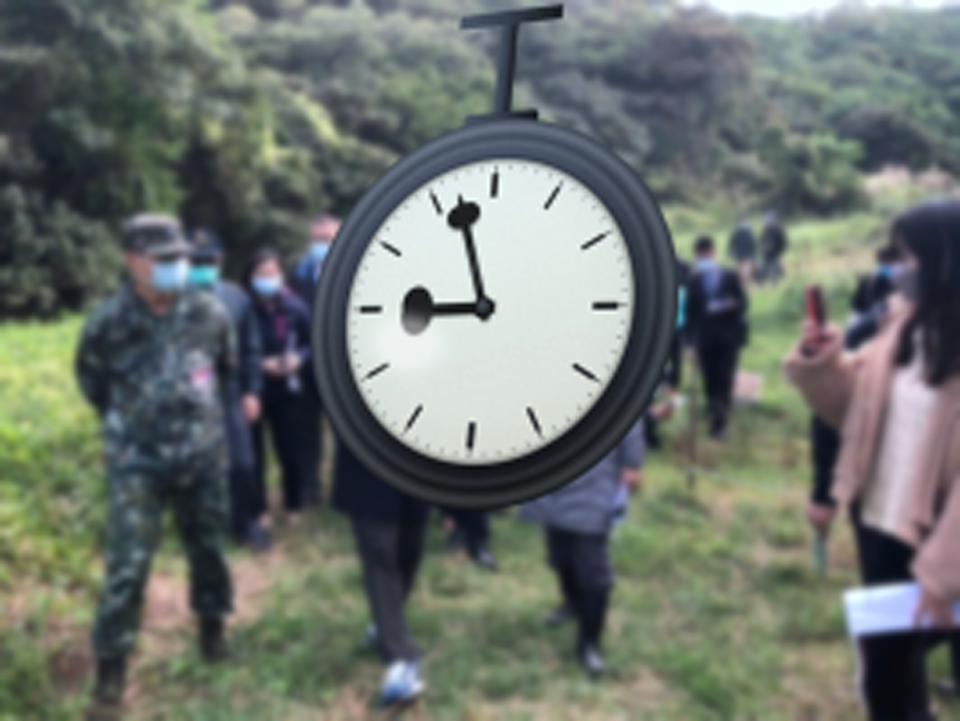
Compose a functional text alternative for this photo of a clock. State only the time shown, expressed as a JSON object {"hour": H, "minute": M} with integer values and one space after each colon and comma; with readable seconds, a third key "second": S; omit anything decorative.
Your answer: {"hour": 8, "minute": 57}
